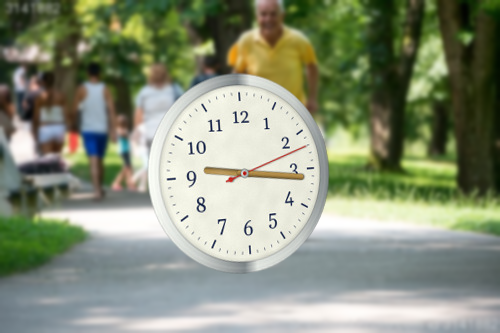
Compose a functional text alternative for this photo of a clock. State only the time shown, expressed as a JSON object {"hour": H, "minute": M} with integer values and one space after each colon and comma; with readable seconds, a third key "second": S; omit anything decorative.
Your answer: {"hour": 9, "minute": 16, "second": 12}
